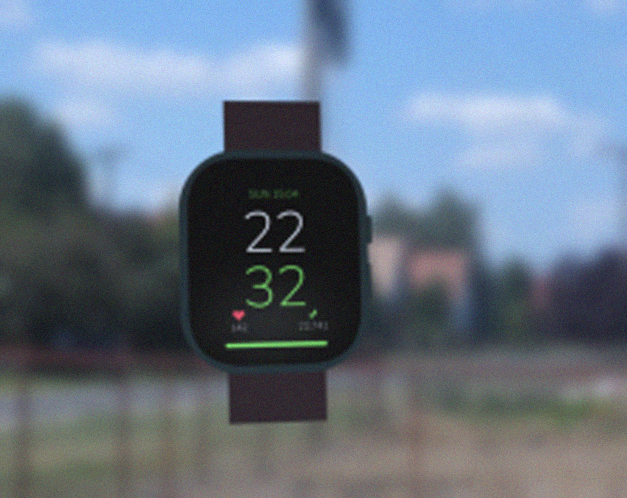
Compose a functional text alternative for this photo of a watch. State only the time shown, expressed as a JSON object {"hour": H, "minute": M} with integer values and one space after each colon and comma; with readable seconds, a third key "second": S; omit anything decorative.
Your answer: {"hour": 22, "minute": 32}
